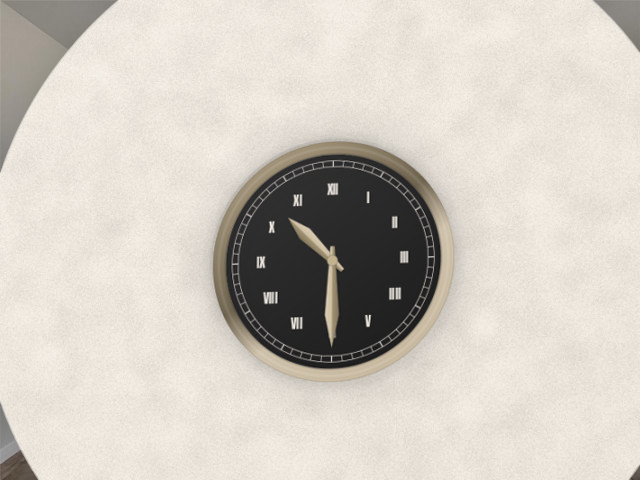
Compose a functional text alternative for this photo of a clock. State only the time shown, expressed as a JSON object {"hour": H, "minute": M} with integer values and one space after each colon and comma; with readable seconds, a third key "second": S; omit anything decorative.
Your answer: {"hour": 10, "minute": 30}
